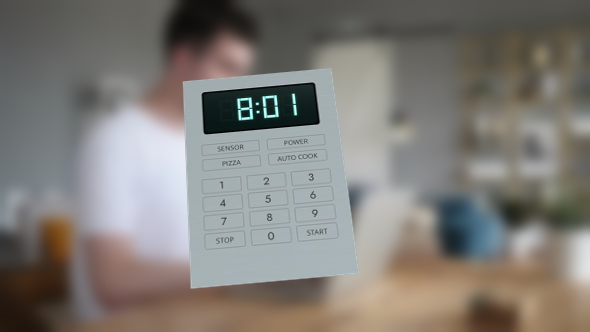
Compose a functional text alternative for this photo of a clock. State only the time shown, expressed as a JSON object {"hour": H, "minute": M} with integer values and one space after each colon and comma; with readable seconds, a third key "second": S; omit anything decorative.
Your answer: {"hour": 8, "minute": 1}
